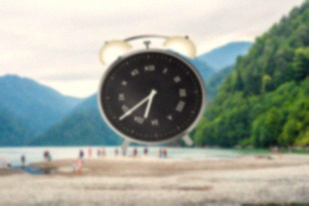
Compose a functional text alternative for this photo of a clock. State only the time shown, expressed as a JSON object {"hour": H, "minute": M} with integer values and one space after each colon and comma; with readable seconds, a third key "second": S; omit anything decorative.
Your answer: {"hour": 6, "minute": 39}
